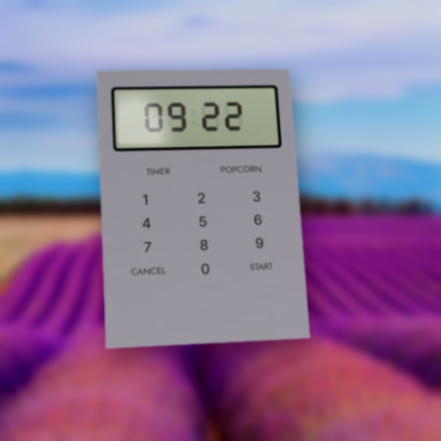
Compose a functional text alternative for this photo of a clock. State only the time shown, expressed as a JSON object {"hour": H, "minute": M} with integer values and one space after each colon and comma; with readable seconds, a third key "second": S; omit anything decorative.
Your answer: {"hour": 9, "minute": 22}
